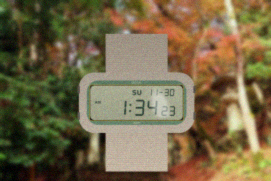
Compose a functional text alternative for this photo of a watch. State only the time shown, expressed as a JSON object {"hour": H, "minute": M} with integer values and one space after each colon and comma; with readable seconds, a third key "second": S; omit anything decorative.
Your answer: {"hour": 1, "minute": 34, "second": 23}
